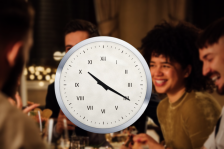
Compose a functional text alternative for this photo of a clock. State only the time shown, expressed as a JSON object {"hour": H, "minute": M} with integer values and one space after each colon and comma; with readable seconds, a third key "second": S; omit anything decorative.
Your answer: {"hour": 10, "minute": 20}
